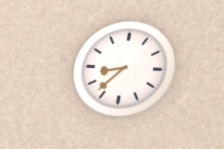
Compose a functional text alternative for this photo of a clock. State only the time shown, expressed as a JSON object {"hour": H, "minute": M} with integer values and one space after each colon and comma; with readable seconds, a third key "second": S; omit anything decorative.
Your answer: {"hour": 8, "minute": 37}
